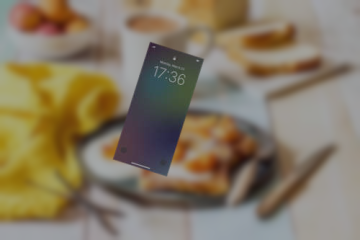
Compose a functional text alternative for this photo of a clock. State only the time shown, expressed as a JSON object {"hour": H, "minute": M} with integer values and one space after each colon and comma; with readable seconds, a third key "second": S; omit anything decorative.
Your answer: {"hour": 17, "minute": 36}
